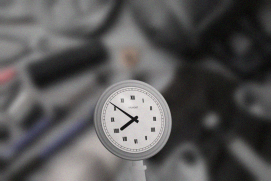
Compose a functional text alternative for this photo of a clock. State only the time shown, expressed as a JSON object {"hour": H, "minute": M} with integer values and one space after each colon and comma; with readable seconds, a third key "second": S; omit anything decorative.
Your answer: {"hour": 7, "minute": 51}
